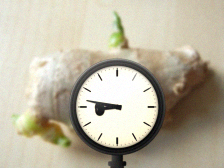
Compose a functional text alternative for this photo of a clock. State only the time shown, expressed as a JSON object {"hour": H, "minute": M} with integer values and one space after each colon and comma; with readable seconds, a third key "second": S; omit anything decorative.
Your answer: {"hour": 8, "minute": 47}
